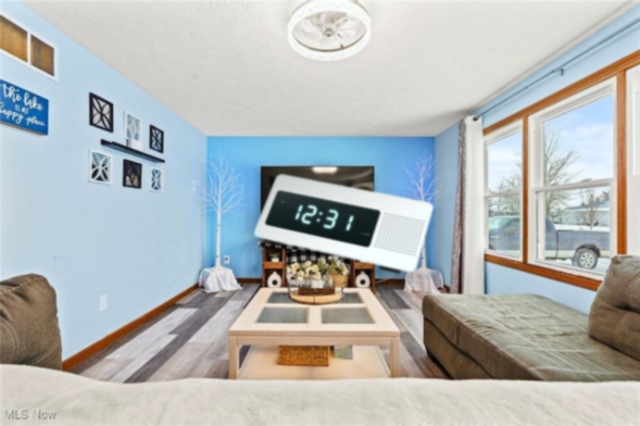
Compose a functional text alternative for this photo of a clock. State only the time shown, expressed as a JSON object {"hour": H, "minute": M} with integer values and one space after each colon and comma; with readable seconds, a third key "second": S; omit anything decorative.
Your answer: {"hour": 12, "minute": 31}
